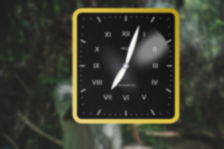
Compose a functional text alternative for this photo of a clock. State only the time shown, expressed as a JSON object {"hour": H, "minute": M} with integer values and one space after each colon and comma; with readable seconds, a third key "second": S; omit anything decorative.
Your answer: {"hour": 7, "minute": 3}
